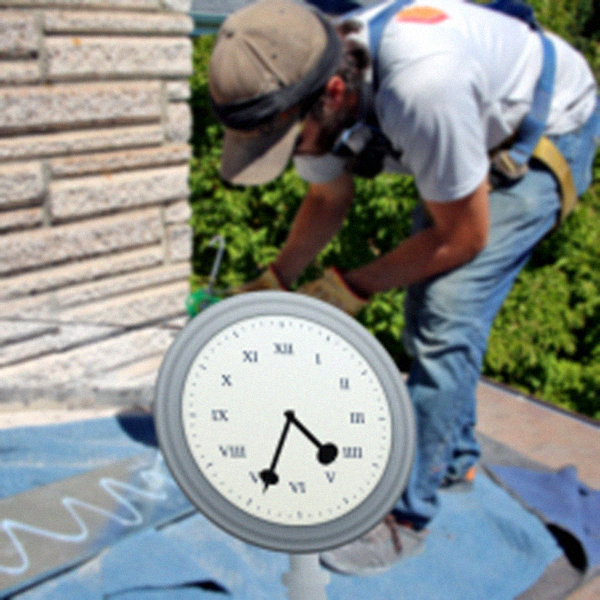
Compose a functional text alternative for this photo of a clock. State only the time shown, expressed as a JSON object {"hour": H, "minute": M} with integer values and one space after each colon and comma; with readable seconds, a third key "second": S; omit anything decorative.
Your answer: {"hour": 4, "minute": 34}
